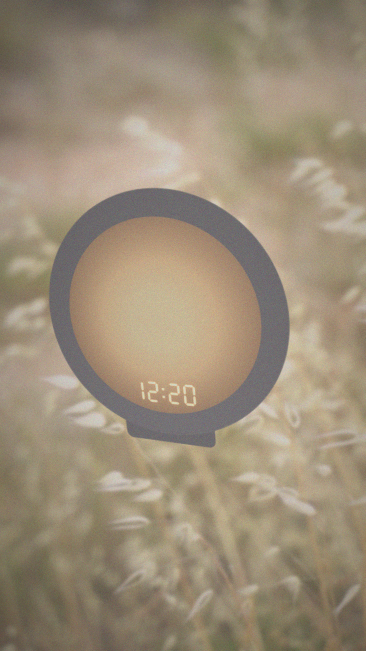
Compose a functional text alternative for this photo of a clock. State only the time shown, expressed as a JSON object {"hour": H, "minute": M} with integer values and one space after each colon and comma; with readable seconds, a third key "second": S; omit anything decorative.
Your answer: {"hour": 12, "minute": 20}
